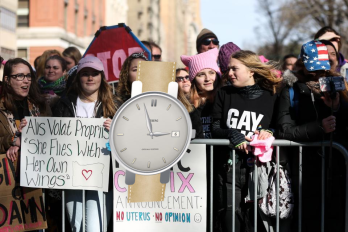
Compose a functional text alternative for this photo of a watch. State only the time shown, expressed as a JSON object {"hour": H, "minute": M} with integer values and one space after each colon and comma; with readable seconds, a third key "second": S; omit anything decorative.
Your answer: {"hour": 2, "minute": 57}
